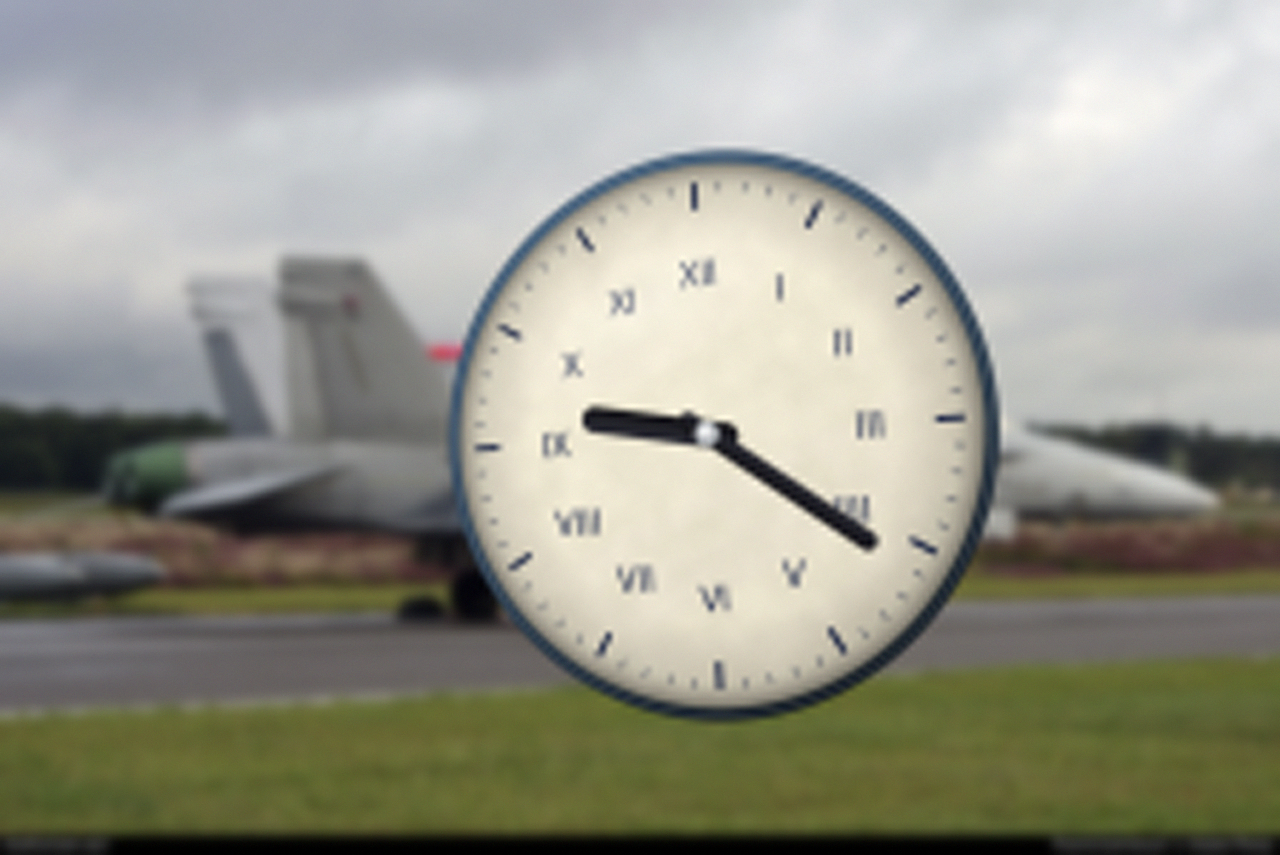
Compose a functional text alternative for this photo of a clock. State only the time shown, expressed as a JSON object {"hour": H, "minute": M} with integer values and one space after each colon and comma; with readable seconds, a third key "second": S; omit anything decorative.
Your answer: {"hour": 9, "minute": 21}
